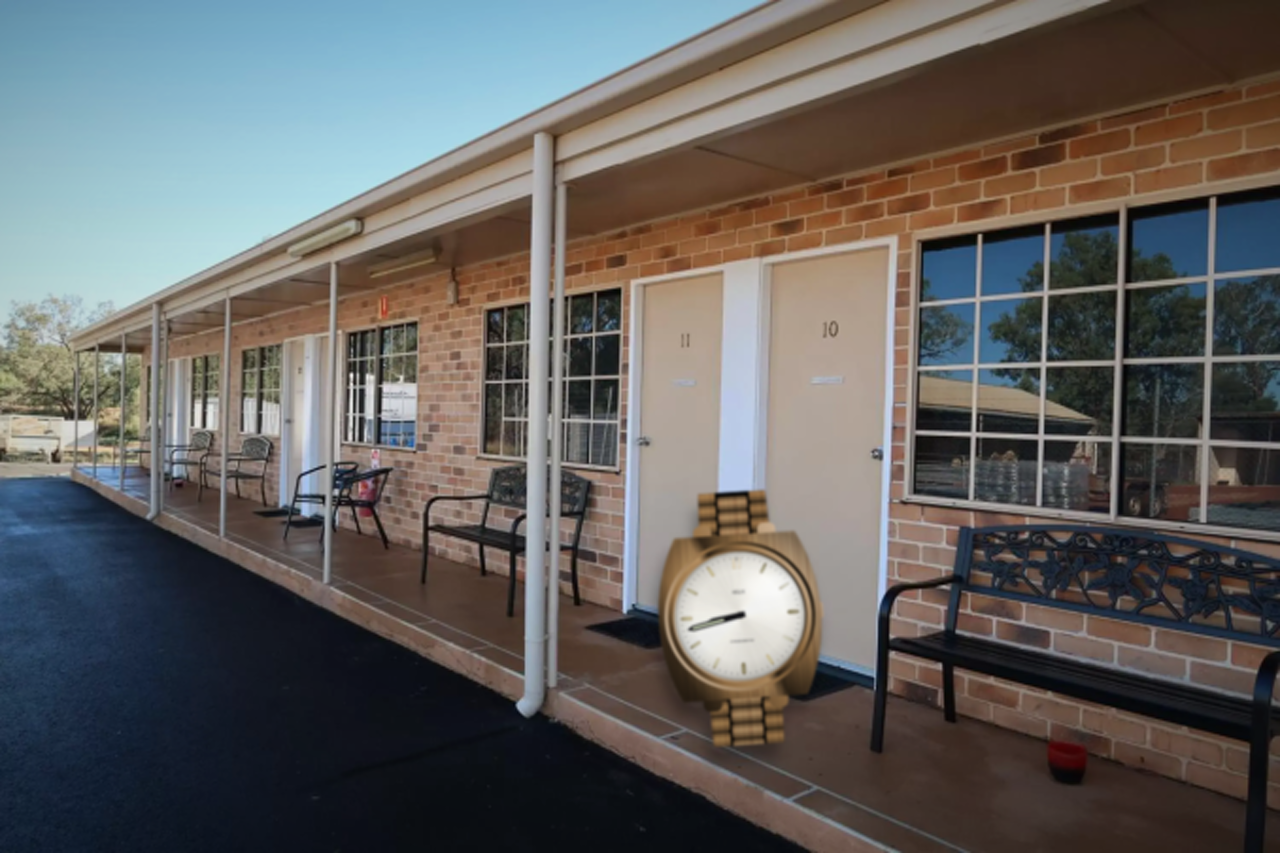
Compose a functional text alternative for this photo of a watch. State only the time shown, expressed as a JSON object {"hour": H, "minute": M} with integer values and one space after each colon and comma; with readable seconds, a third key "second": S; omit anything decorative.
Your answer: {"hour": 8, "minute": 43}
